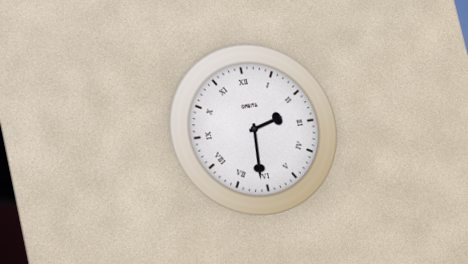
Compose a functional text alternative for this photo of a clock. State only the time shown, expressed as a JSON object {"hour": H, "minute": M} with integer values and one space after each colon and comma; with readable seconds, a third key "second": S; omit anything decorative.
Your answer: {"hour": 2, "minute": 31}
